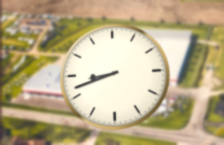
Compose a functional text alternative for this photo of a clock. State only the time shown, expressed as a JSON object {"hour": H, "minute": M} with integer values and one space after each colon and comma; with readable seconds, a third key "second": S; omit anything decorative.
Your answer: {"hour": 8, "minute": 42}
